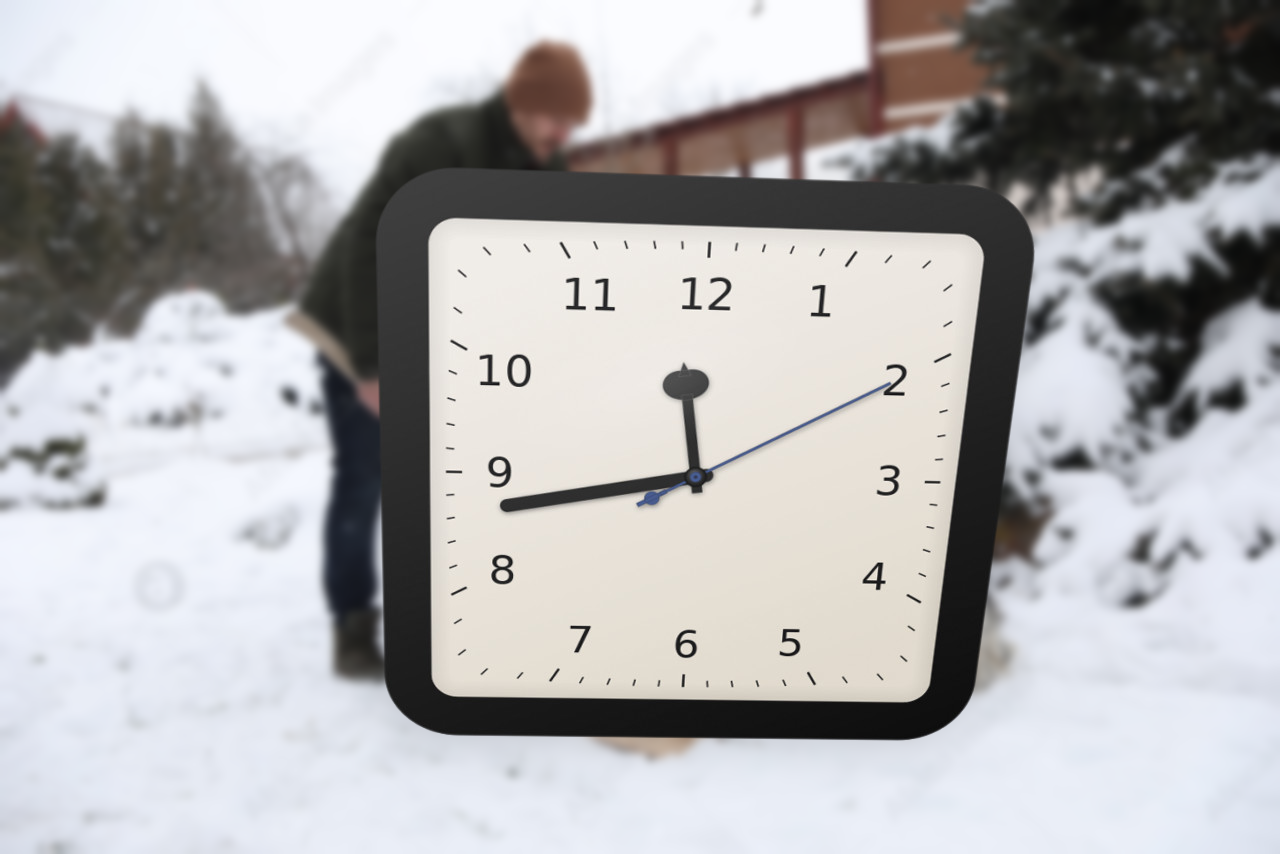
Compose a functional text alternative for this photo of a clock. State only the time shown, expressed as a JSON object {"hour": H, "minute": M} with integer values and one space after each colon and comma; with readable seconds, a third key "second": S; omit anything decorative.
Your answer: {"hour": 11, "minute": 43, "second": 10}
